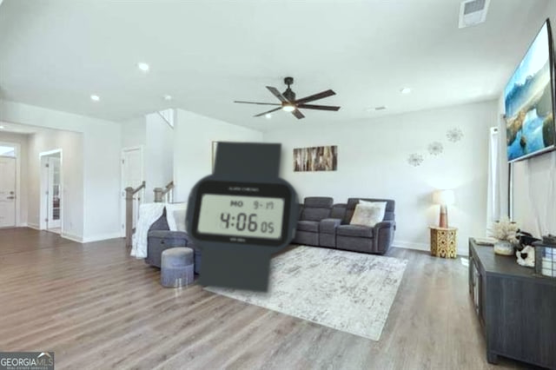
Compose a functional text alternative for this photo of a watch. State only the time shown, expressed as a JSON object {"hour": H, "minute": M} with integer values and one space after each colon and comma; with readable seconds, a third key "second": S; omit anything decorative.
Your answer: {"hour": 4, "minute": 6, "second": 5}
